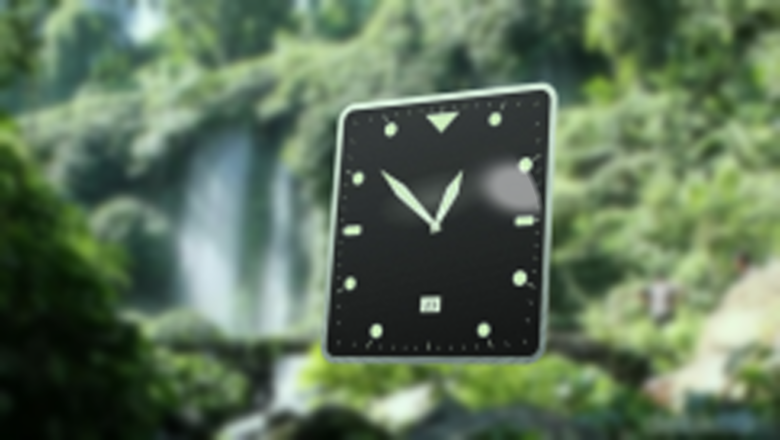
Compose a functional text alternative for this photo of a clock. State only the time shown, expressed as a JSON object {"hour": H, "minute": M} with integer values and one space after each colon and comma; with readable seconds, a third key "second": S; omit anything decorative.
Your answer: {"hour": 12, "minute": 52}
